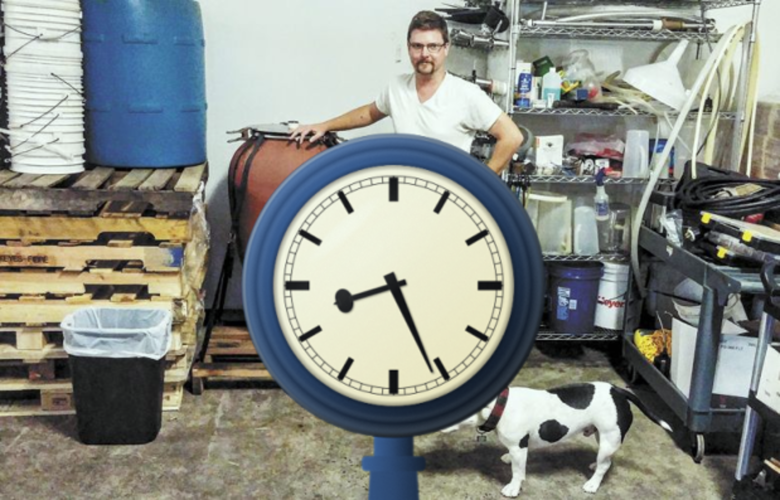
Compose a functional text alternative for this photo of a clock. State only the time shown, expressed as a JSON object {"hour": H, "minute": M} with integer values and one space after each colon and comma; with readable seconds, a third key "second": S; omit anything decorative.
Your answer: {"hour": 8, "minute": 26}
